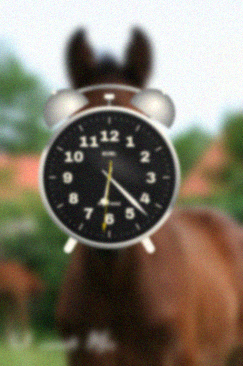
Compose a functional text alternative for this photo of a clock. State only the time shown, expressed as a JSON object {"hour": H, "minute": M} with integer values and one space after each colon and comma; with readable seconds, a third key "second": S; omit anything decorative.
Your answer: {"hour": 6, "minute": 22, "second": 31}
